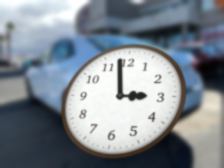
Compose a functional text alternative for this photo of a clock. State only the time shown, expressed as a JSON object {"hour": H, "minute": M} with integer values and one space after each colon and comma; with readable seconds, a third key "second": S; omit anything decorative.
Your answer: {"hour": 2, "minute": 58}
